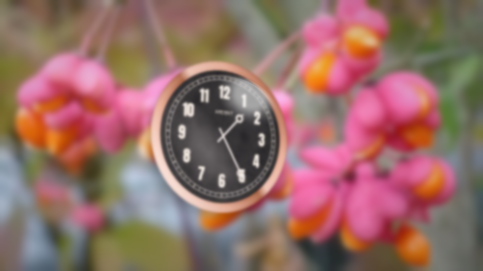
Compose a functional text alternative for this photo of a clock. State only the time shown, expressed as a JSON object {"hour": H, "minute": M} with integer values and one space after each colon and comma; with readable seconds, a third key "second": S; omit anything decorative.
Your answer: {"hour": 1, "minute": 25}
